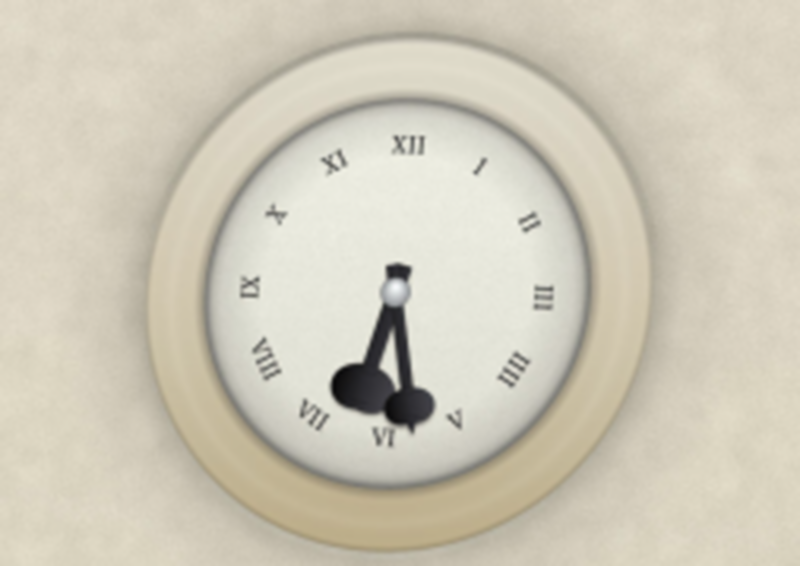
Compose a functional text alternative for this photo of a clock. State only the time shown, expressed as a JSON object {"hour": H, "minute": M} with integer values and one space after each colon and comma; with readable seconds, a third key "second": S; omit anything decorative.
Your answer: {"hour": 6, "minute": 28}
